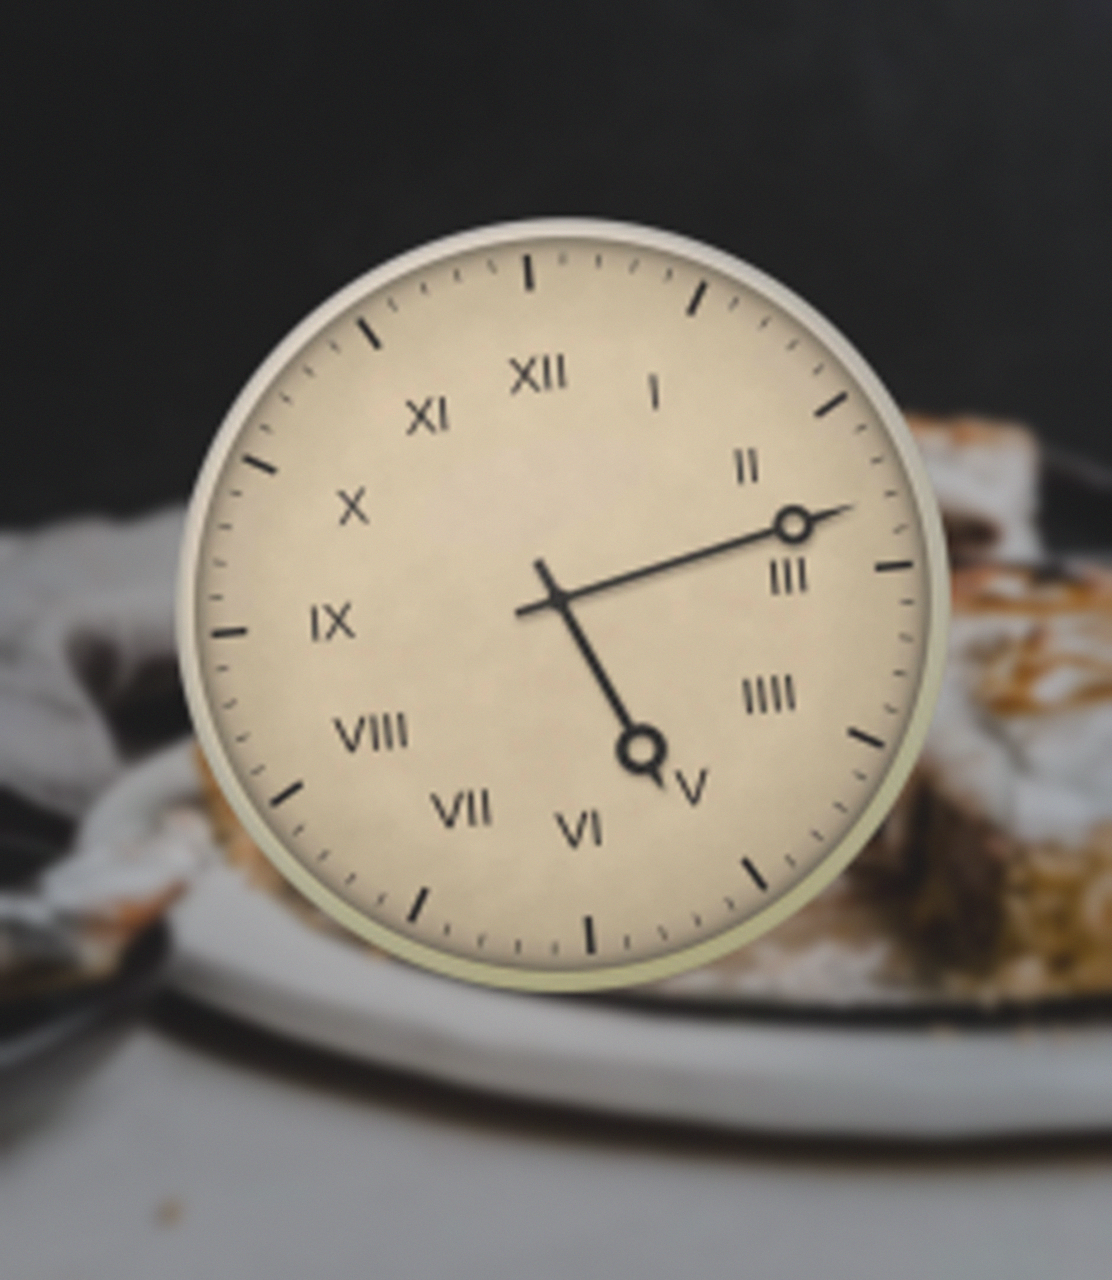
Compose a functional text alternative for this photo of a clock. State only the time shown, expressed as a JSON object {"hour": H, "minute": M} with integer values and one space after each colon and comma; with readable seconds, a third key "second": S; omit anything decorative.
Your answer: {"hour": 5, "minute": 13}
